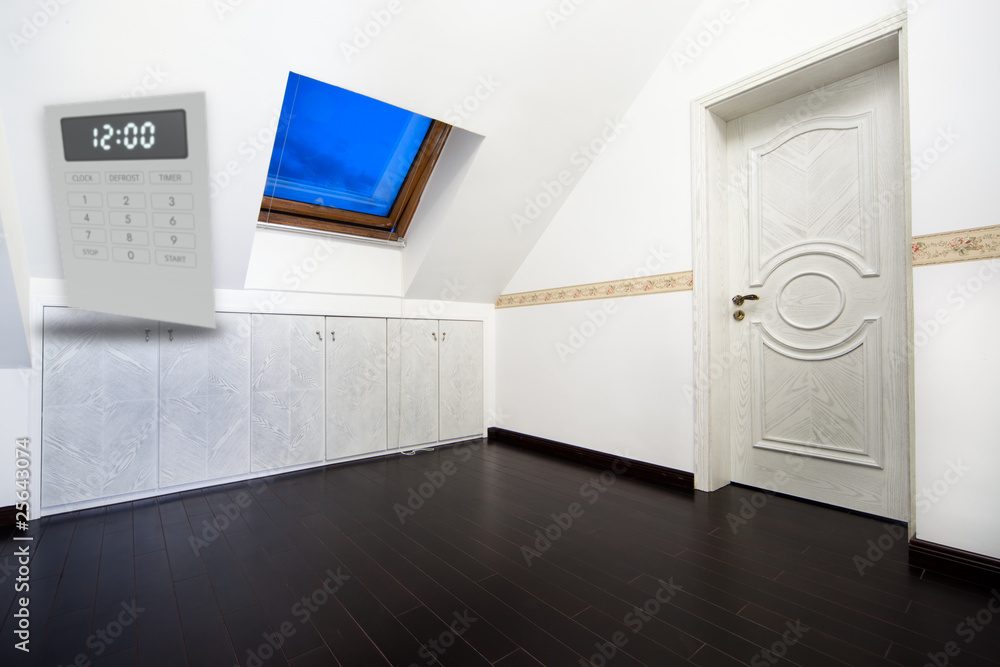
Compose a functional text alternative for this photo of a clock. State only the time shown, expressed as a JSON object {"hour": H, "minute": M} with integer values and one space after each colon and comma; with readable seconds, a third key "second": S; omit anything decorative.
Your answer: {"hour": 12, "minute": 0}
